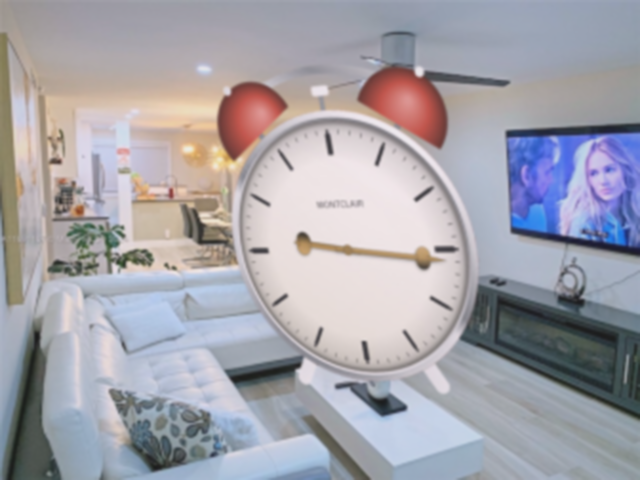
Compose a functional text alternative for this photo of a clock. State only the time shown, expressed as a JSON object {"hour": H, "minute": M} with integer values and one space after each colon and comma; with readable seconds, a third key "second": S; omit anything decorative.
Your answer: {"hour": 9, "minute": 16}
